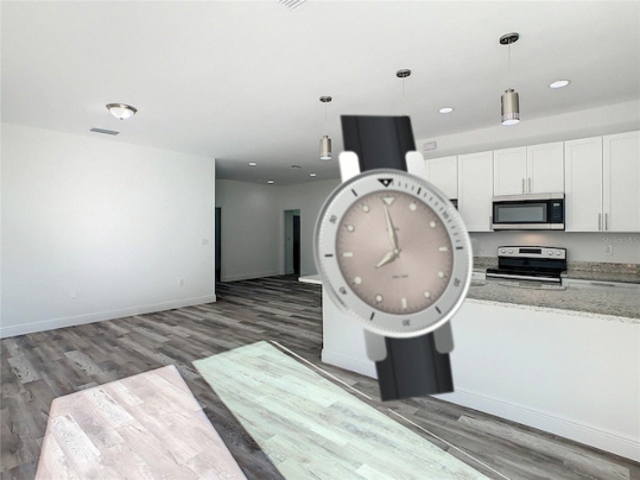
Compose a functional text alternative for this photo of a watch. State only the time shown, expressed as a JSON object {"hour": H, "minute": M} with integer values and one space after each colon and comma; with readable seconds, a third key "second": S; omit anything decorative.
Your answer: {"hour": 7, "minute": 59}
